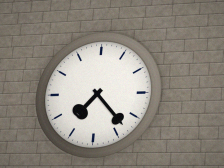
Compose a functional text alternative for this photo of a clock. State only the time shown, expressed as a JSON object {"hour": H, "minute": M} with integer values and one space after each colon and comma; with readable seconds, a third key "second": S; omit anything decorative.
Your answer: {"hour": 7, "minute": 23}
